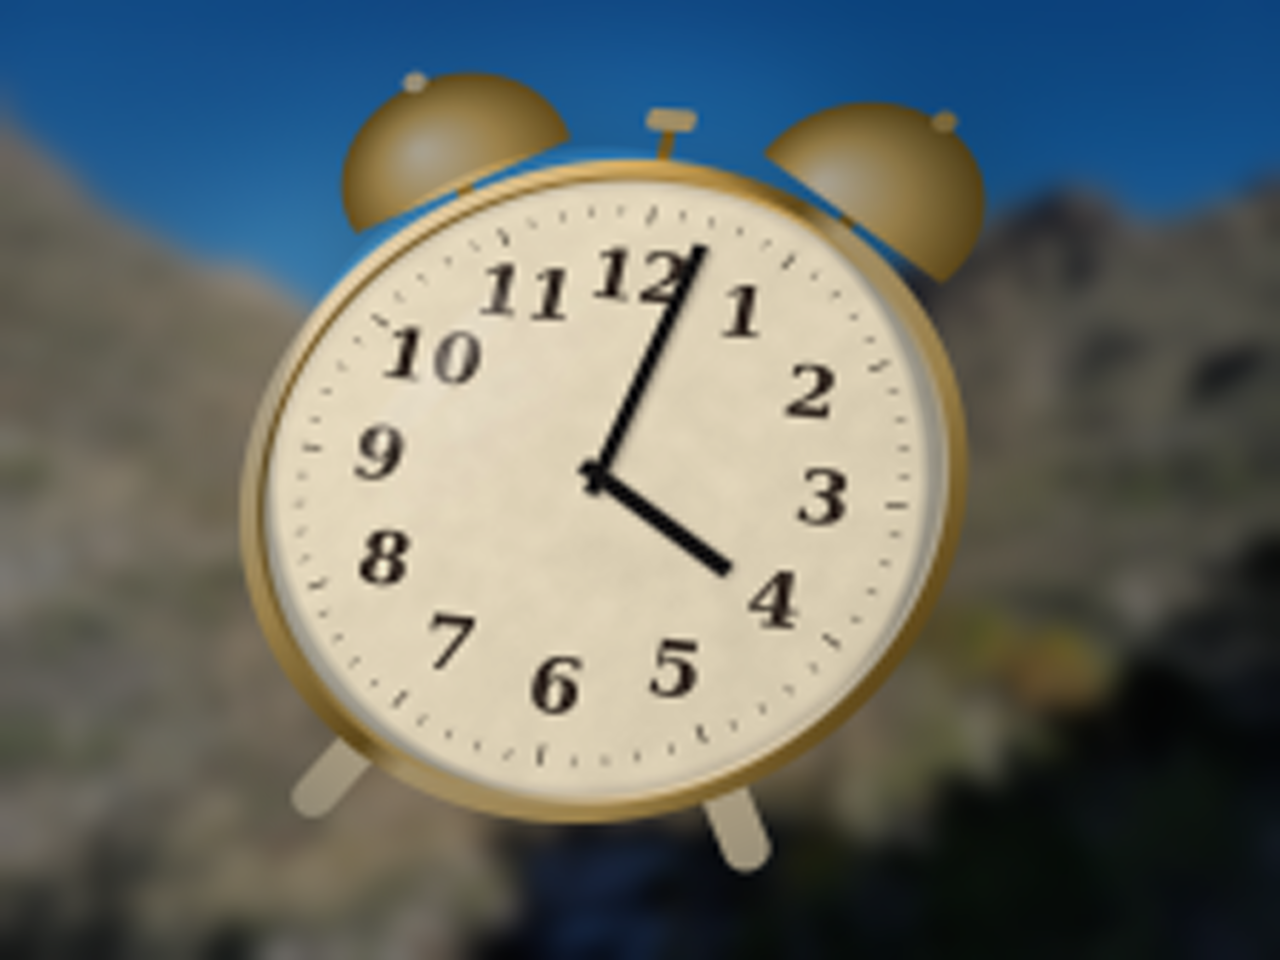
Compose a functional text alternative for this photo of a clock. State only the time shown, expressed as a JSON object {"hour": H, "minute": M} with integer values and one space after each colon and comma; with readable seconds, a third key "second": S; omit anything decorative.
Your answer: {"hour": 4, "minute": 2}
